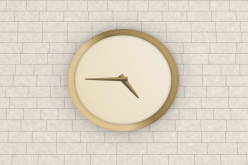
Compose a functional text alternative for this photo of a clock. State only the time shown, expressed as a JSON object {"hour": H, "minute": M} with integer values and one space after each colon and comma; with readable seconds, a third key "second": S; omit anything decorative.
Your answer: {"hour": 4, "minute": 45}
